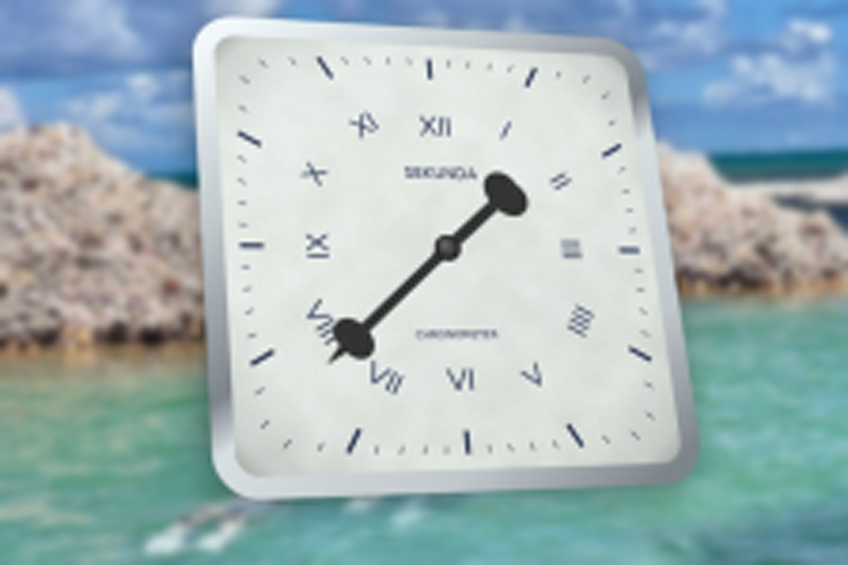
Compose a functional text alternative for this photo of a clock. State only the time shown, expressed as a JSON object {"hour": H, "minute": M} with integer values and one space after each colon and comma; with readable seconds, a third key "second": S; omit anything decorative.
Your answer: {"hour": 1, "minute": 38}
